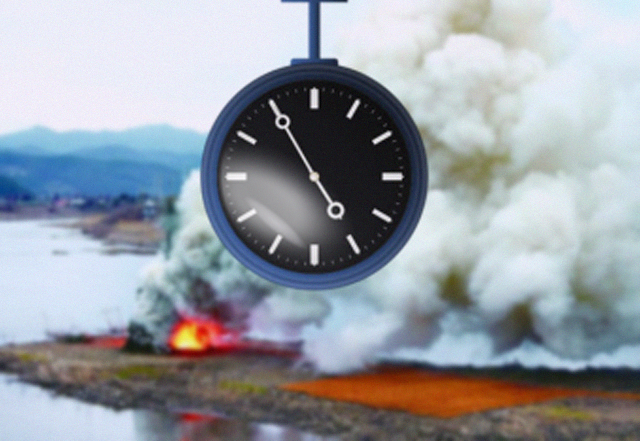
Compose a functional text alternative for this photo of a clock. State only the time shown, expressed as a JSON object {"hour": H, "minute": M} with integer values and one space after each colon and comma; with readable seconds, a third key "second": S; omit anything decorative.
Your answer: {"hour": 4, "minute": 55}
